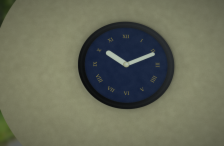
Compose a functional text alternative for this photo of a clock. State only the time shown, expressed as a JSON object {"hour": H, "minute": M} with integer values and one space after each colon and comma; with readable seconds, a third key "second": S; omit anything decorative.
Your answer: {"hour": 10, "minute": 11}
